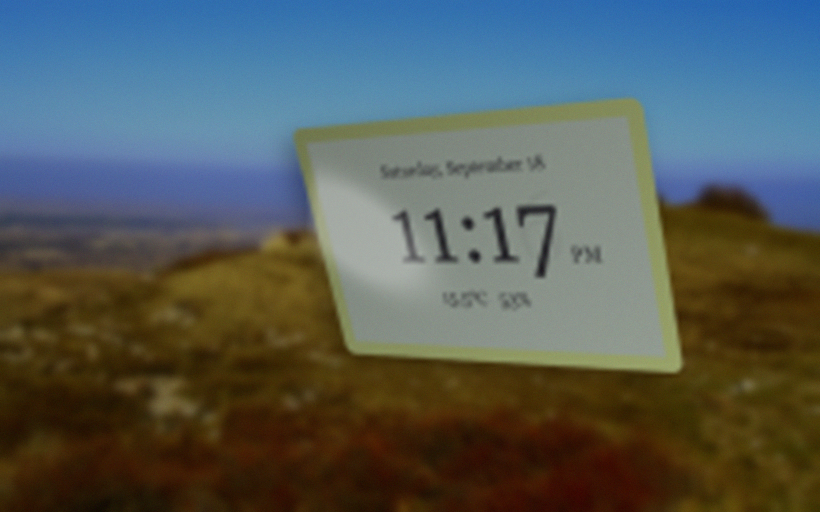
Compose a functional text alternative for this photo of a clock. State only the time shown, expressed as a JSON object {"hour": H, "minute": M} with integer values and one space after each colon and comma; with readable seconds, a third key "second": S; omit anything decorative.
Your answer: {"hour": 11, "minute": 17}
